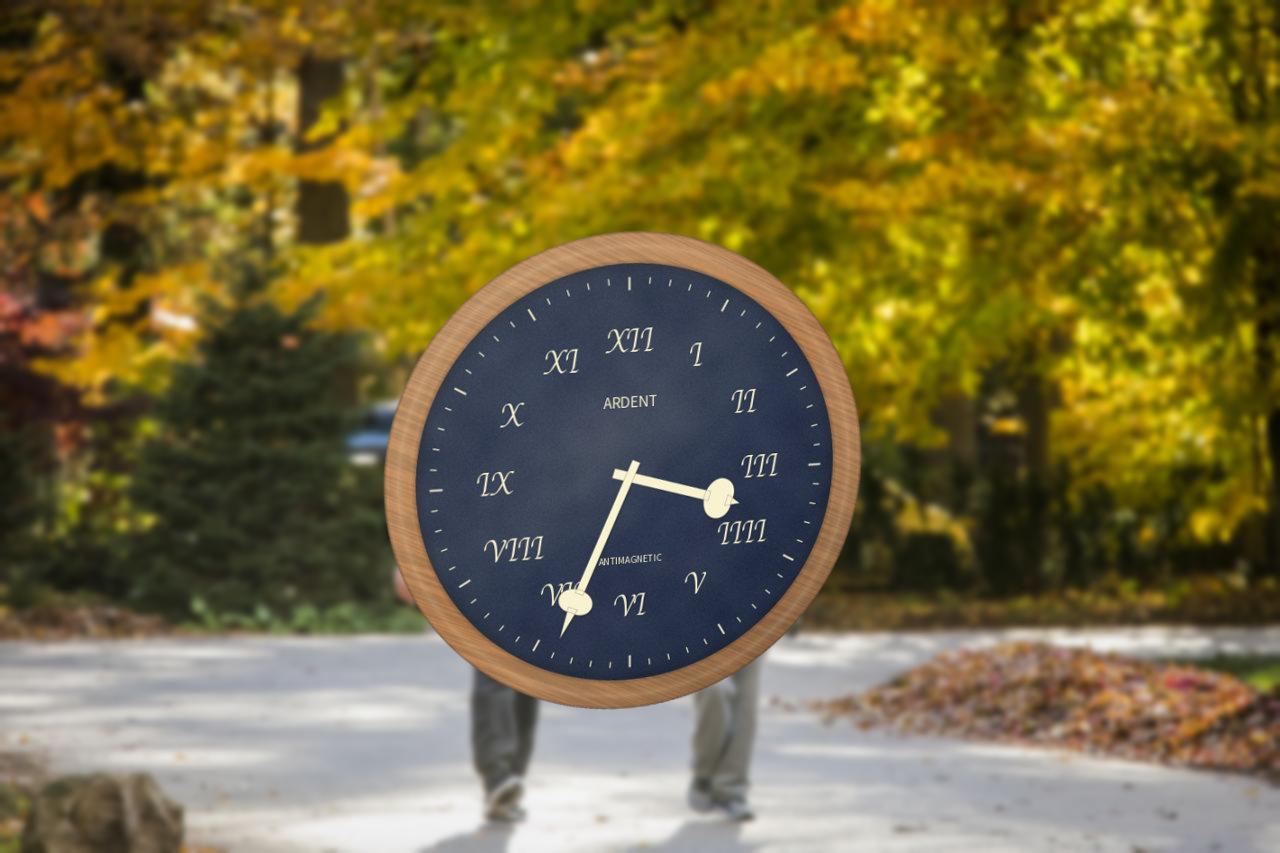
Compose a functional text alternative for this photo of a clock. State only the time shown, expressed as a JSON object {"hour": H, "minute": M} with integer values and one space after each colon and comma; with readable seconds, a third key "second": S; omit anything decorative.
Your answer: {"hour": 3, "minute": 34}
